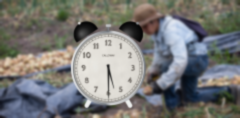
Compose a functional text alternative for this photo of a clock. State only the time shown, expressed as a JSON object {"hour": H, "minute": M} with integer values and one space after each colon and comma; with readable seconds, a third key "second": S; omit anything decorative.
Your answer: {"hour": 5, "minute": 30}
